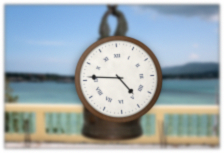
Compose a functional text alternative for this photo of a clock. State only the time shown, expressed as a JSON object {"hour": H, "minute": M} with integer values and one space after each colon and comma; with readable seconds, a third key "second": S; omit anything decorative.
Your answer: {"hour": 4, "minute": 46}
